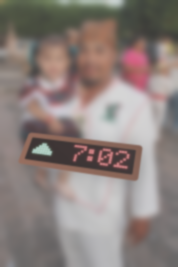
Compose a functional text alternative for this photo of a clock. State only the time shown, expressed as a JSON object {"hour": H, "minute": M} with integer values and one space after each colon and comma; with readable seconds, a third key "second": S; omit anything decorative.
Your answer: {"hour": 7, "minute": 2}
